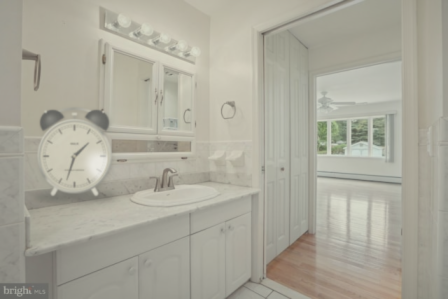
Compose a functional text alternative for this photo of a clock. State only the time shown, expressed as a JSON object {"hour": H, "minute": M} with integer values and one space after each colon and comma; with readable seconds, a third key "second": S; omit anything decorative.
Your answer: {"hour": 1, "minute": 33}
